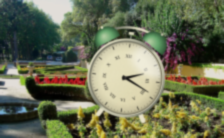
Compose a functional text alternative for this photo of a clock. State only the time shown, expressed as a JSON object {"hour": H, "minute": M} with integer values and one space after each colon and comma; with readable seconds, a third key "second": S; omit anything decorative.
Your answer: {"hour": 2, "minute": 19}
